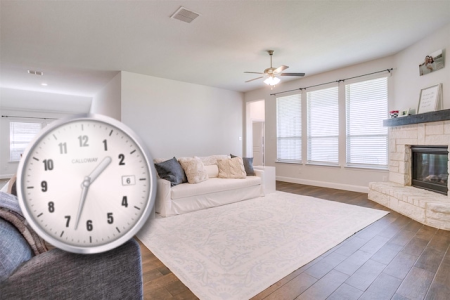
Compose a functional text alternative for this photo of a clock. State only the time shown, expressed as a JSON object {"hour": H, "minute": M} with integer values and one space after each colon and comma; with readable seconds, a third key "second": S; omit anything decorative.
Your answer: {"hour": 1, "minute": 33}
